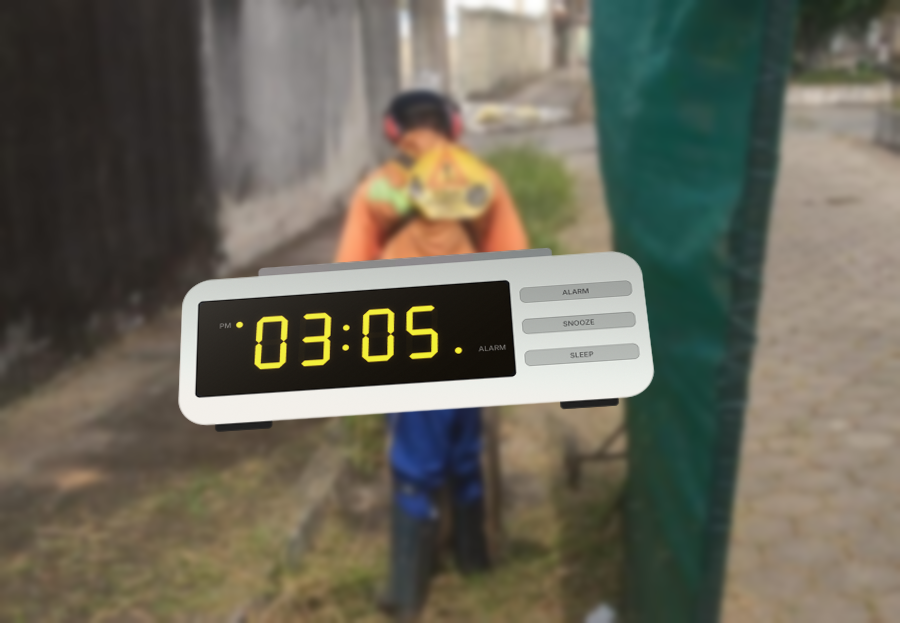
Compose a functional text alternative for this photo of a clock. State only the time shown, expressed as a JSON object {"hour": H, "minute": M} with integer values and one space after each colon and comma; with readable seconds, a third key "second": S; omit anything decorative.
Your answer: {"hour": 3, "minute": 5}
